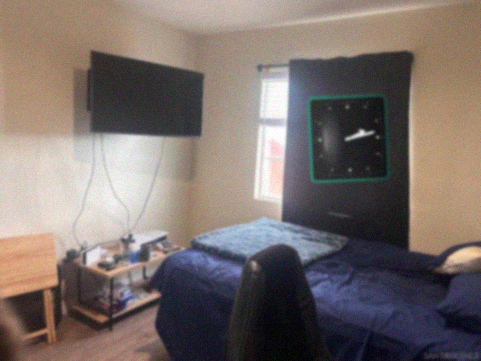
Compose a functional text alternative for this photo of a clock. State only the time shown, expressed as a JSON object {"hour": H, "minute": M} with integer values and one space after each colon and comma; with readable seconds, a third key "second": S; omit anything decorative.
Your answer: {"hour": 2, "minute": 13}
